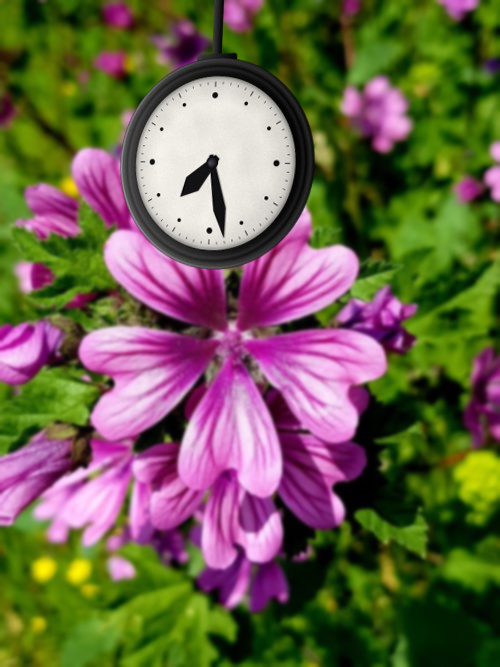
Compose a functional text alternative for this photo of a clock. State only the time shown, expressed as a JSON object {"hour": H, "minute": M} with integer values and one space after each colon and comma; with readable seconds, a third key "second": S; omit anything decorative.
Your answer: {"hour": 7, "minute": 28}
